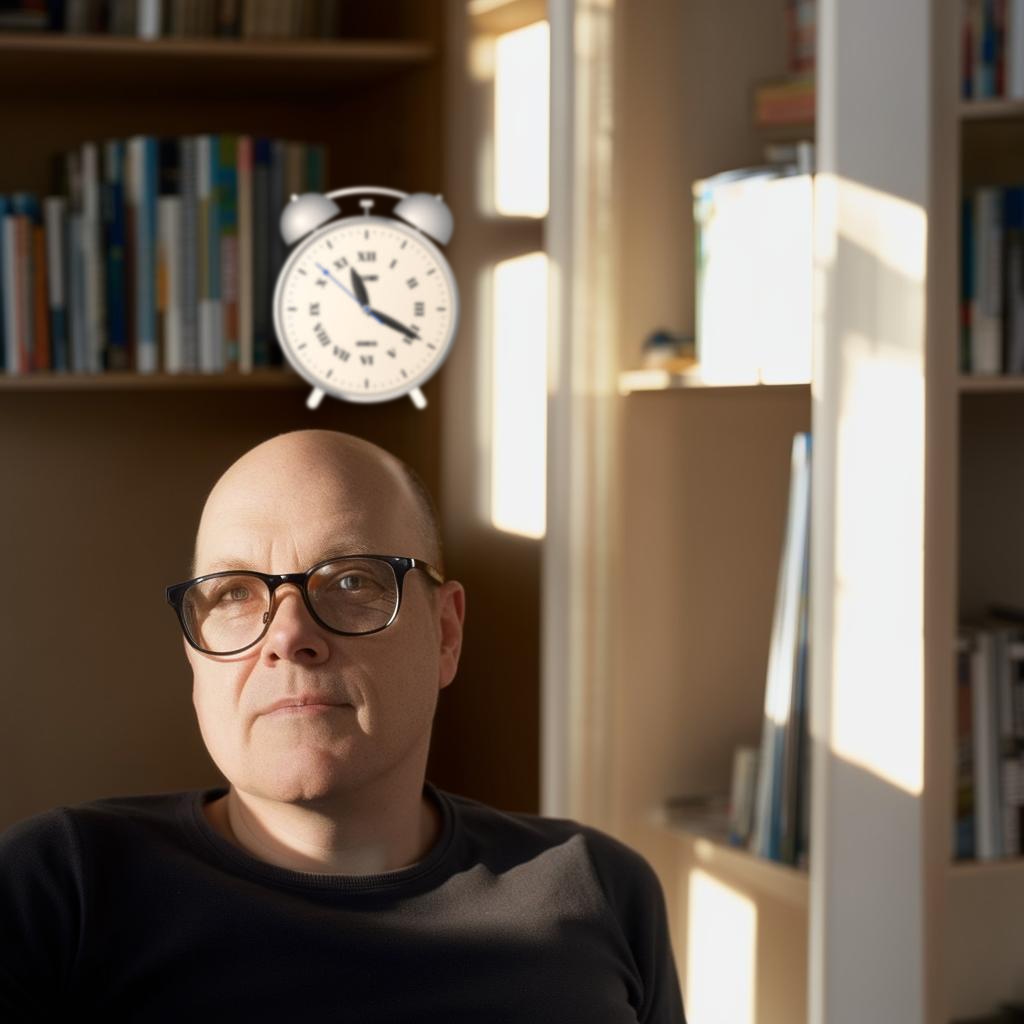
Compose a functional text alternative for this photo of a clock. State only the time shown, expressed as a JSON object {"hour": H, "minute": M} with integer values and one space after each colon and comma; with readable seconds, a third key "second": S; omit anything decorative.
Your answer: {"hour": 11, "minute": 19, "second": 52}
